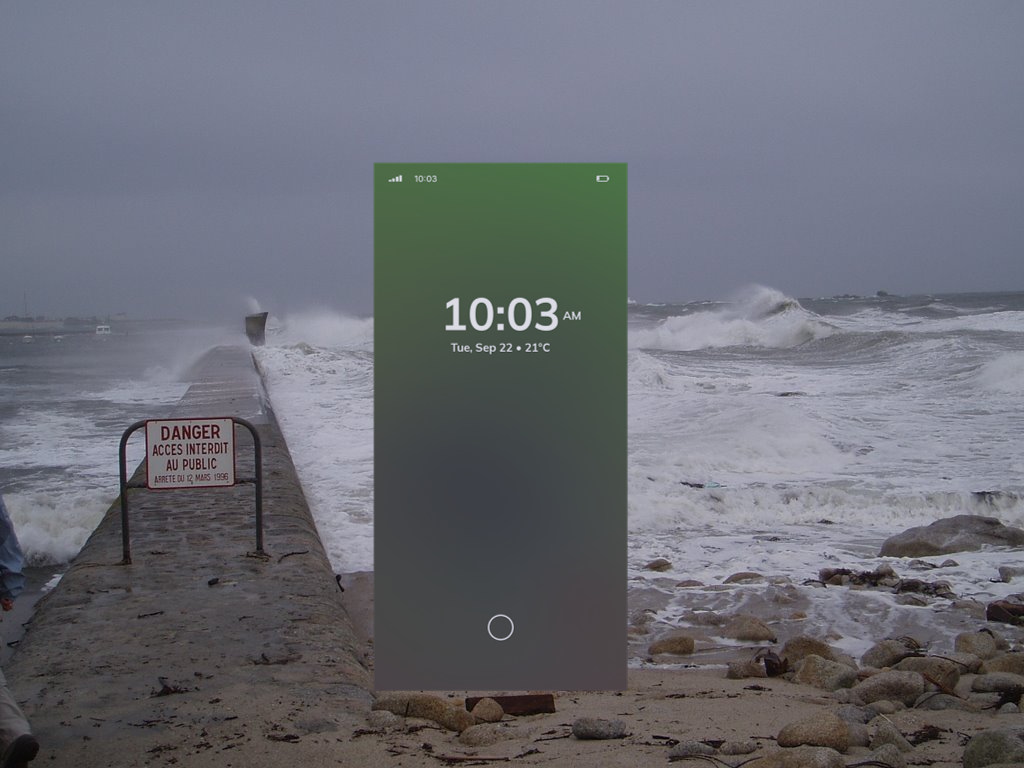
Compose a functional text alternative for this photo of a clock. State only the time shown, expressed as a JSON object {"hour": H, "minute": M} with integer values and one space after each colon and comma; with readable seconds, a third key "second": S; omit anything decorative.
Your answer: {"hour": 10, "minute": 3}
